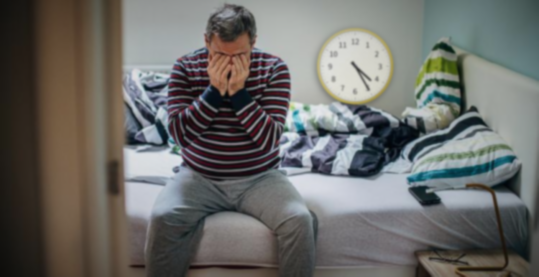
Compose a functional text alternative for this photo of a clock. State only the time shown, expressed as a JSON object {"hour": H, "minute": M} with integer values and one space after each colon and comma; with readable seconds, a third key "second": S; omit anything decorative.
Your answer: {"hour": 4, "minute": 25}
